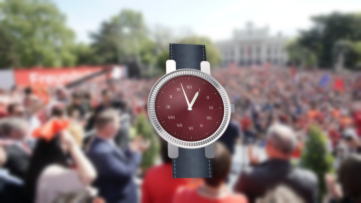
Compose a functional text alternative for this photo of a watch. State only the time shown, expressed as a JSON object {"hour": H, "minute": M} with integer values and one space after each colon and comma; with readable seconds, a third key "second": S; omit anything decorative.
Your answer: {"hour": 12, "minute": 57}
